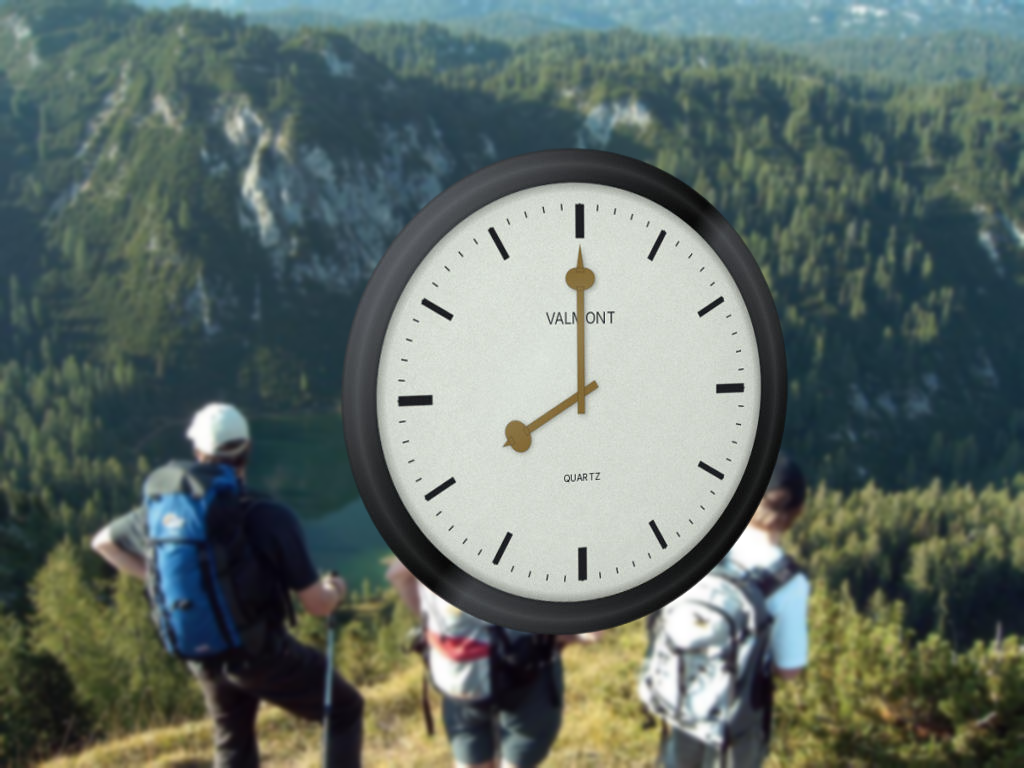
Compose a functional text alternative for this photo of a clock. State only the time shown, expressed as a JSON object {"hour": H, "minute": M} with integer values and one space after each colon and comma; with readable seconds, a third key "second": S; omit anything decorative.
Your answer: {"hour": 8, "minute": 0}
